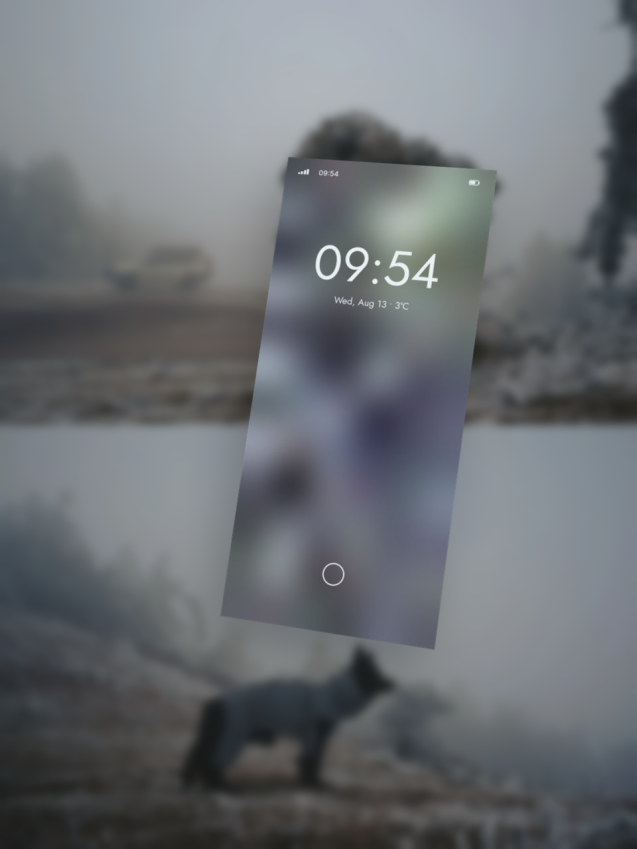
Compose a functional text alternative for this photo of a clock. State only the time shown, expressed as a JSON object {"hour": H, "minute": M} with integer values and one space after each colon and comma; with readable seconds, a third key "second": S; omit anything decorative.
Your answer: {"hour": 9, "minute": 54}
